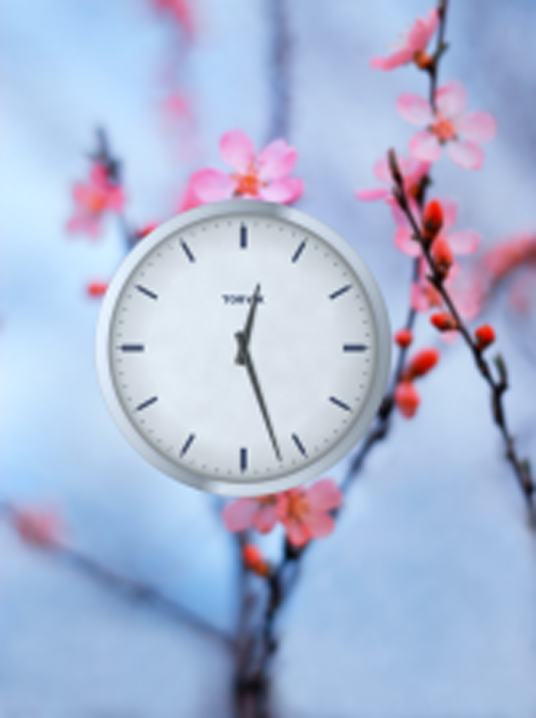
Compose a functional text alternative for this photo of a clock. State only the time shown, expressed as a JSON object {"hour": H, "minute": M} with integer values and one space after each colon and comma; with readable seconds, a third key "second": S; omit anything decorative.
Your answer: {"hour": 12, "minute": 27}
